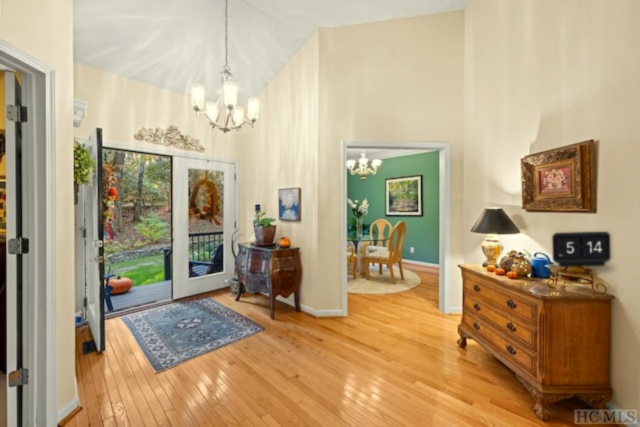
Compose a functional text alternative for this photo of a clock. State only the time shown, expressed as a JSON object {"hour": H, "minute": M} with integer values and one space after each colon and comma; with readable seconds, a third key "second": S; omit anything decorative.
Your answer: {"hour": 5, "minute": 14}
